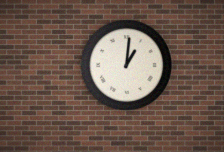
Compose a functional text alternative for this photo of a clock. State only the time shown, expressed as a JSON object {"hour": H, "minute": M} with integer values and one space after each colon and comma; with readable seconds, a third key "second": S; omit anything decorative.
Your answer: {"hour": 1, "minute": 1}
